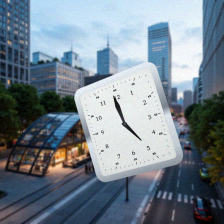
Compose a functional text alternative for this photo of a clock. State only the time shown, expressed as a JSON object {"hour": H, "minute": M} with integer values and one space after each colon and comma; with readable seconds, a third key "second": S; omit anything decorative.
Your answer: {"hour": 4, "minute": 59}
